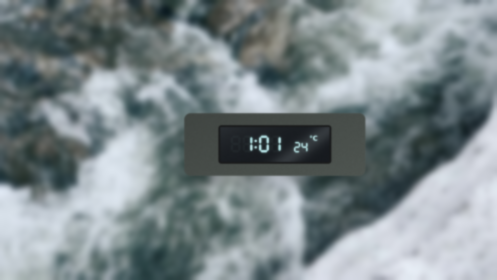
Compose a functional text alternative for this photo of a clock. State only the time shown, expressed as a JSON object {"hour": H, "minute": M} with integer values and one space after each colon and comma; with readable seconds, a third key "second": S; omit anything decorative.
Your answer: {"hour": 1, "minute": 1}
